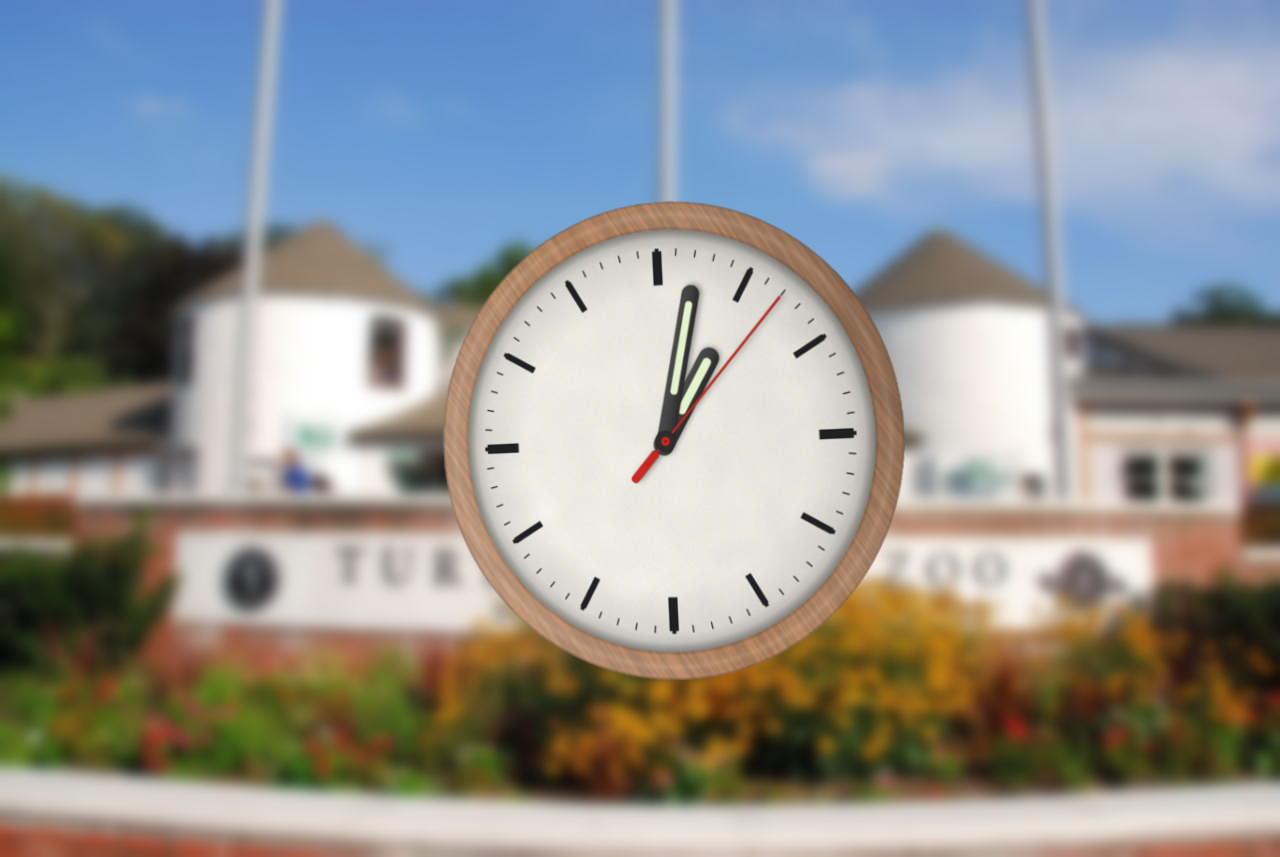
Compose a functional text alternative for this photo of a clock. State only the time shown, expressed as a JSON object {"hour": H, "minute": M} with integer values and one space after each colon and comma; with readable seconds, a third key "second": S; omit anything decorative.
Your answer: {"hour": 1, "minute": 2, "second": 7}
